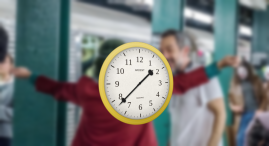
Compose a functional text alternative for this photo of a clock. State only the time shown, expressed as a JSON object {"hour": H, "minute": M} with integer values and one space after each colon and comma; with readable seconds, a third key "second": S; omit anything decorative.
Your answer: {"hour": 1, "minute": 38}
